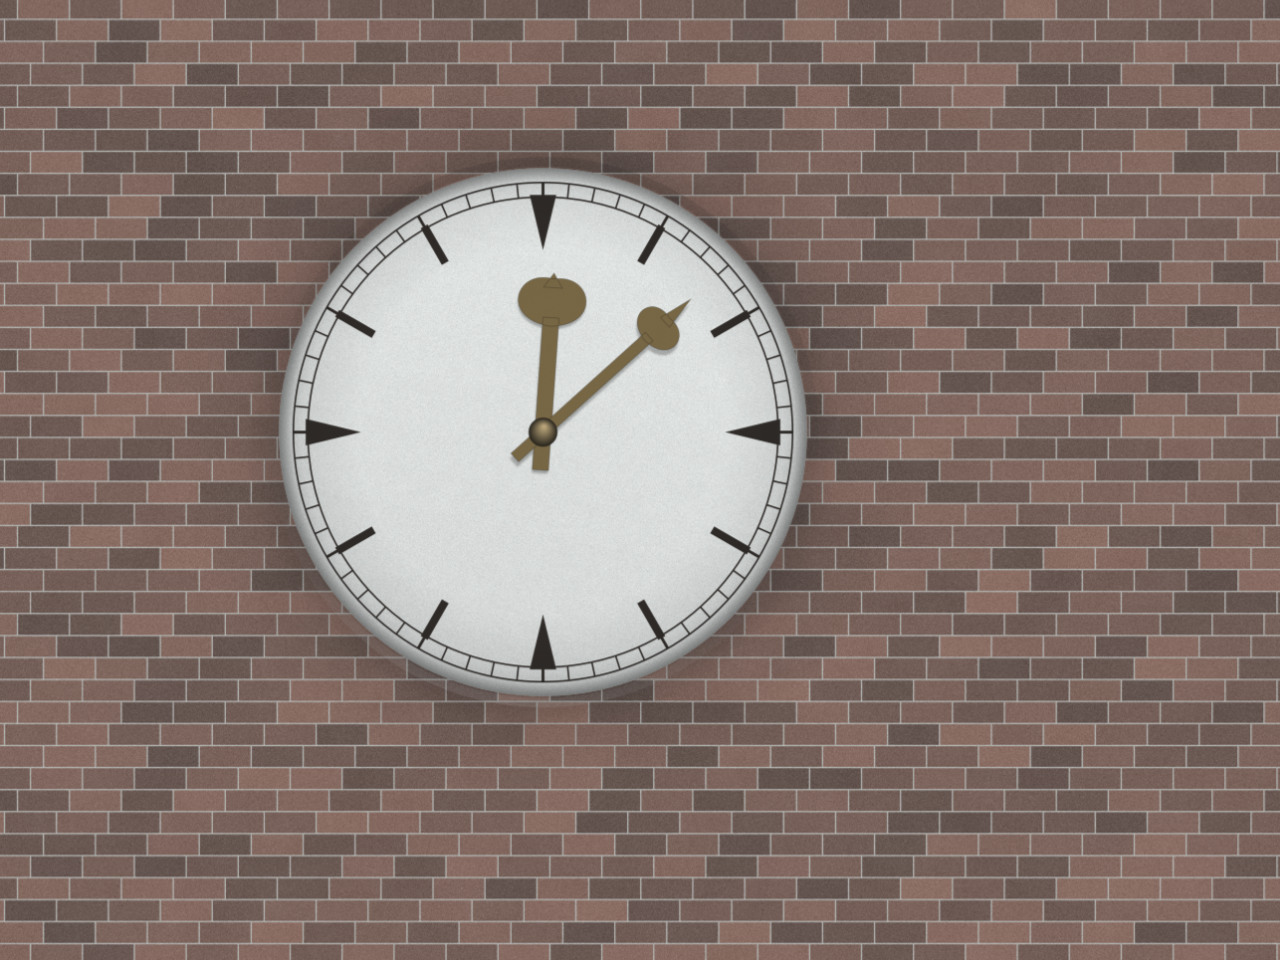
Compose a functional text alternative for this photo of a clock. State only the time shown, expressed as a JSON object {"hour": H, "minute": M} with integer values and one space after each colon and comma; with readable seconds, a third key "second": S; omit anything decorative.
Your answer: {"hour": 12, "minute": 8}
